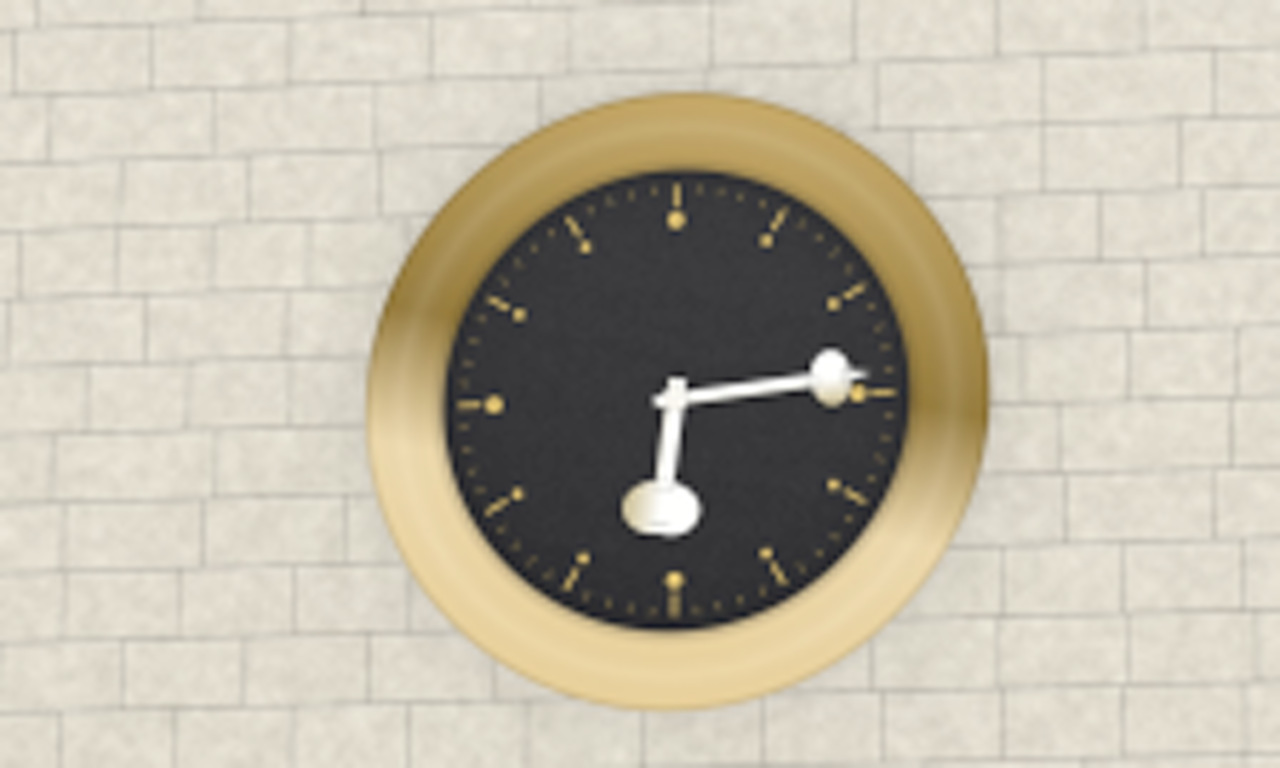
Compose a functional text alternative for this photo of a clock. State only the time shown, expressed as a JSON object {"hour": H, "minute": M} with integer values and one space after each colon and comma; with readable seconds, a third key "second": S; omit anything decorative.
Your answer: {"hour": 6, "minute": 14}
